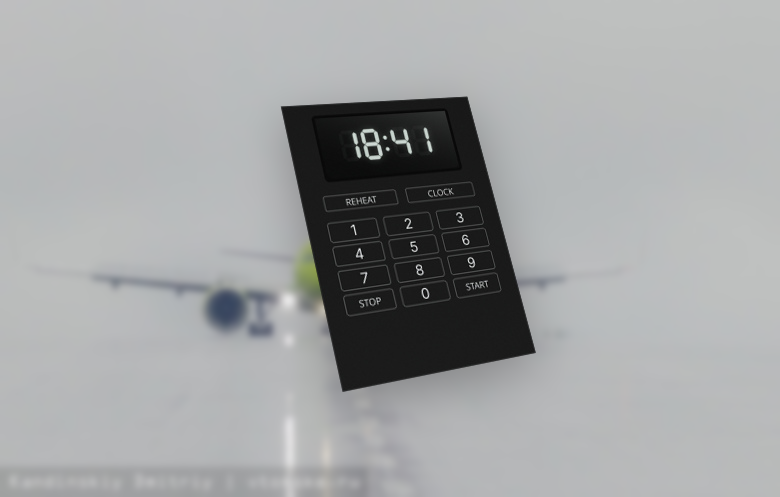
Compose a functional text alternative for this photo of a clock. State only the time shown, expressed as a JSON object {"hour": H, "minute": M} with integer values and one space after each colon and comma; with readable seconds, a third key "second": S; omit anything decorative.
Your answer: {"hour": 18, "minute": 41}
